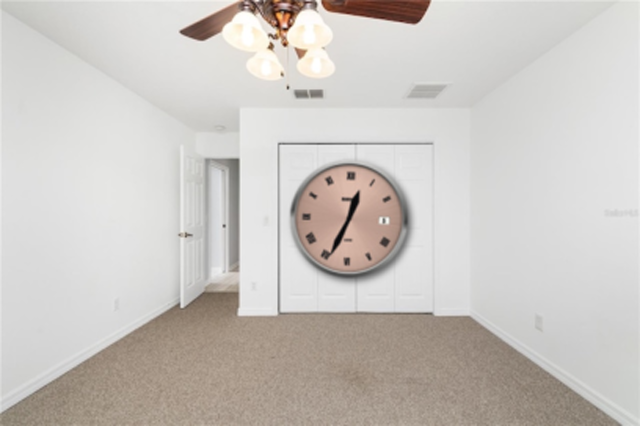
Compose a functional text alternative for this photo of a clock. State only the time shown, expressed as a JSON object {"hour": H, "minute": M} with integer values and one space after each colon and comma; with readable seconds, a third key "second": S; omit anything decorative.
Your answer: {"hour": 12, "minute": 34}
